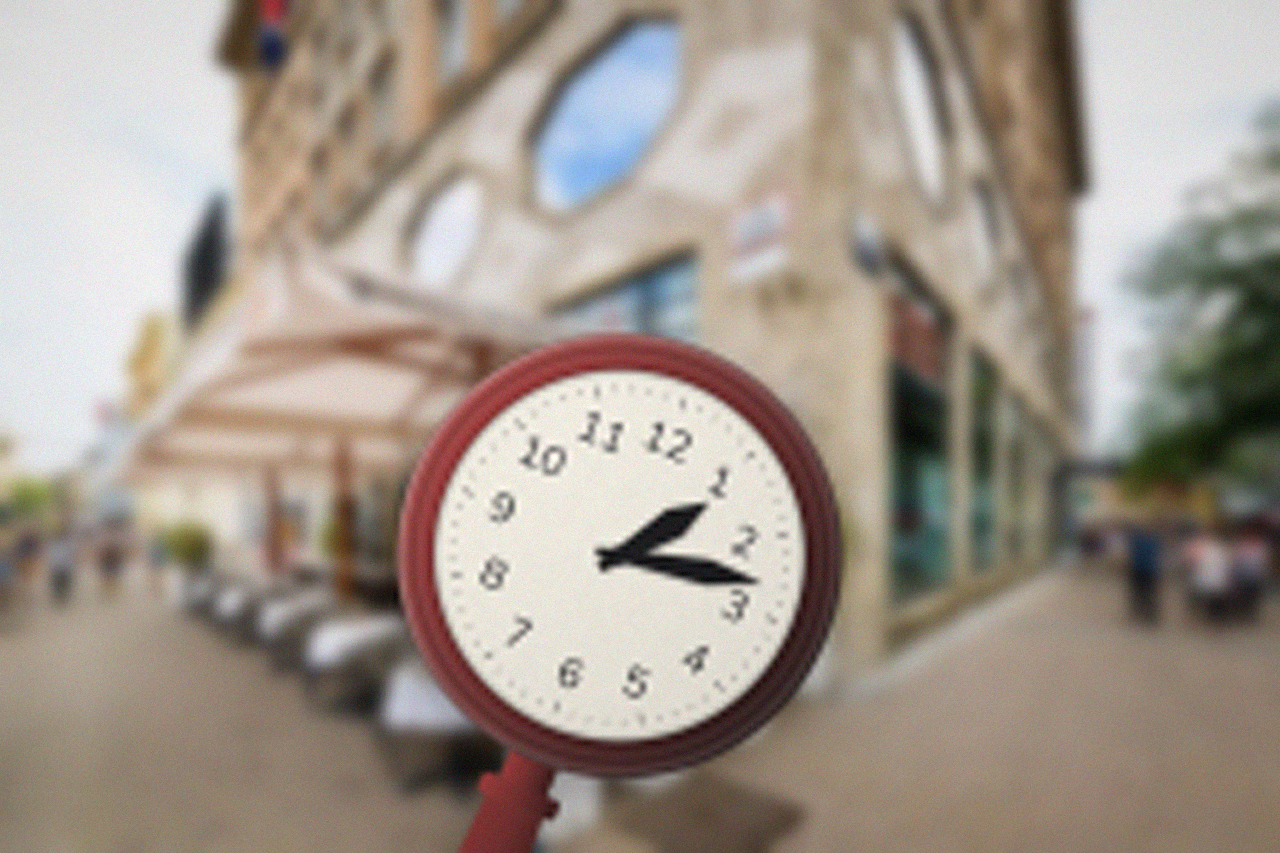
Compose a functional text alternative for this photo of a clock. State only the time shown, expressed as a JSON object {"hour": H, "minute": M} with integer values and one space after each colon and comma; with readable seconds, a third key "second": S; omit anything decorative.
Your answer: {"hour": 1, "minute": 13}
